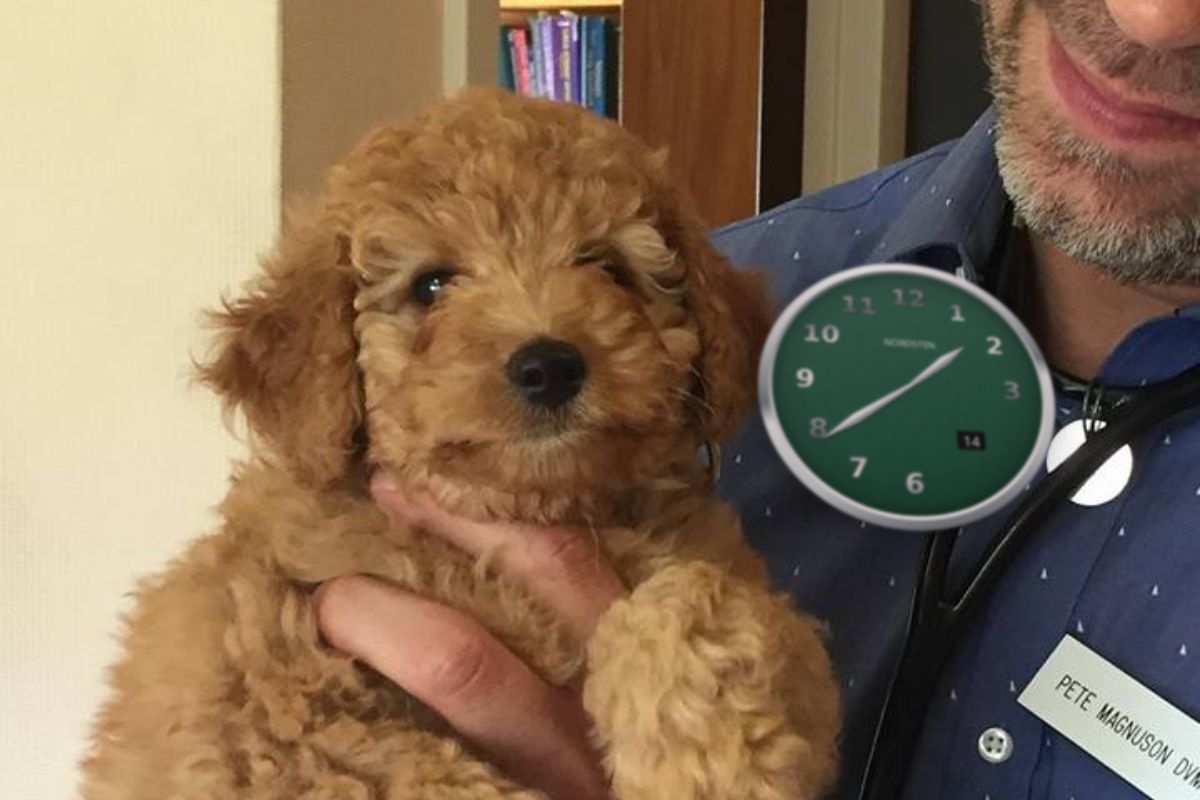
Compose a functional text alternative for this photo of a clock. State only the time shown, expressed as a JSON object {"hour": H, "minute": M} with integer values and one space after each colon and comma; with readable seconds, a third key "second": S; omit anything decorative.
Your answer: {"hour": 1, "minute": 39}
